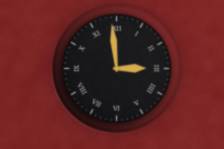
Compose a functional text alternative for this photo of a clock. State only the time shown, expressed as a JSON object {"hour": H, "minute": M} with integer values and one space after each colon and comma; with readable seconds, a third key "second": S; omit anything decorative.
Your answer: {"hour": 2, "minute": 59}
